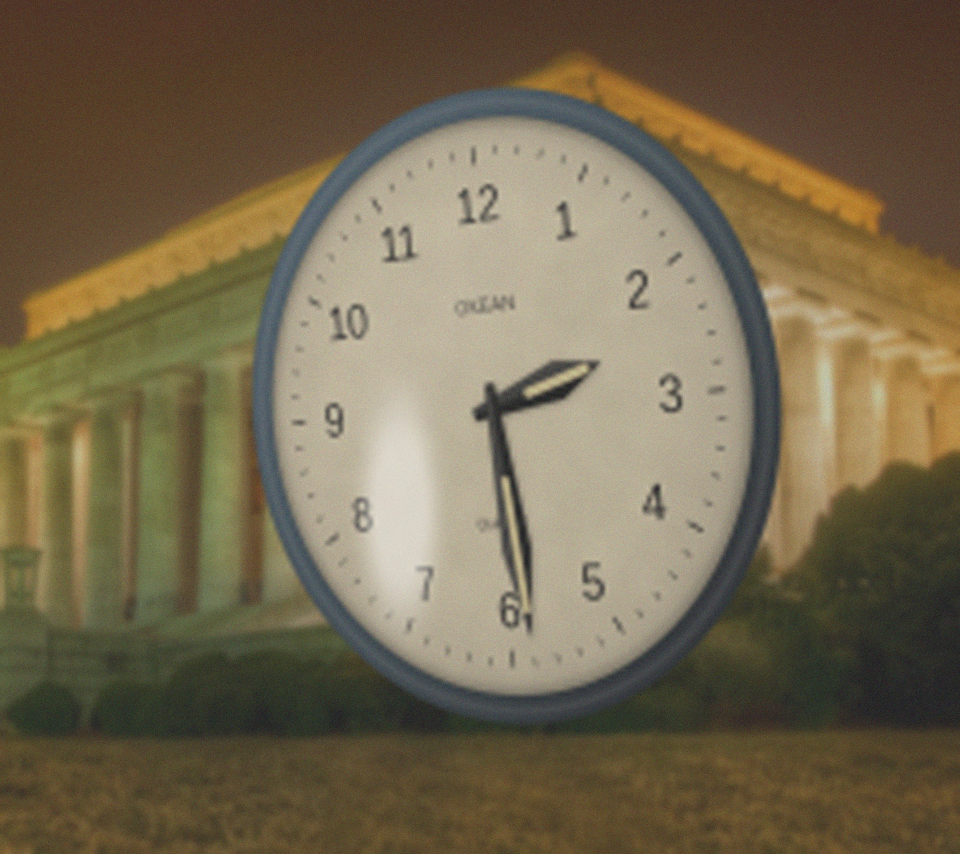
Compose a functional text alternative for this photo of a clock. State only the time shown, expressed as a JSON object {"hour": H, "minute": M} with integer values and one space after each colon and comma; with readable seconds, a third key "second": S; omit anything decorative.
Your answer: {"hour": 2, "minute": 29}
